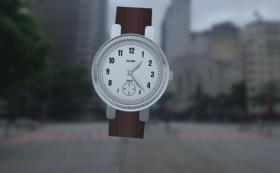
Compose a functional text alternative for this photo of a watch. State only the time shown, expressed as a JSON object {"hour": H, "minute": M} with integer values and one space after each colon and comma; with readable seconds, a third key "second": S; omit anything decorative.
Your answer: {"hour": 1, "minute": 23}
